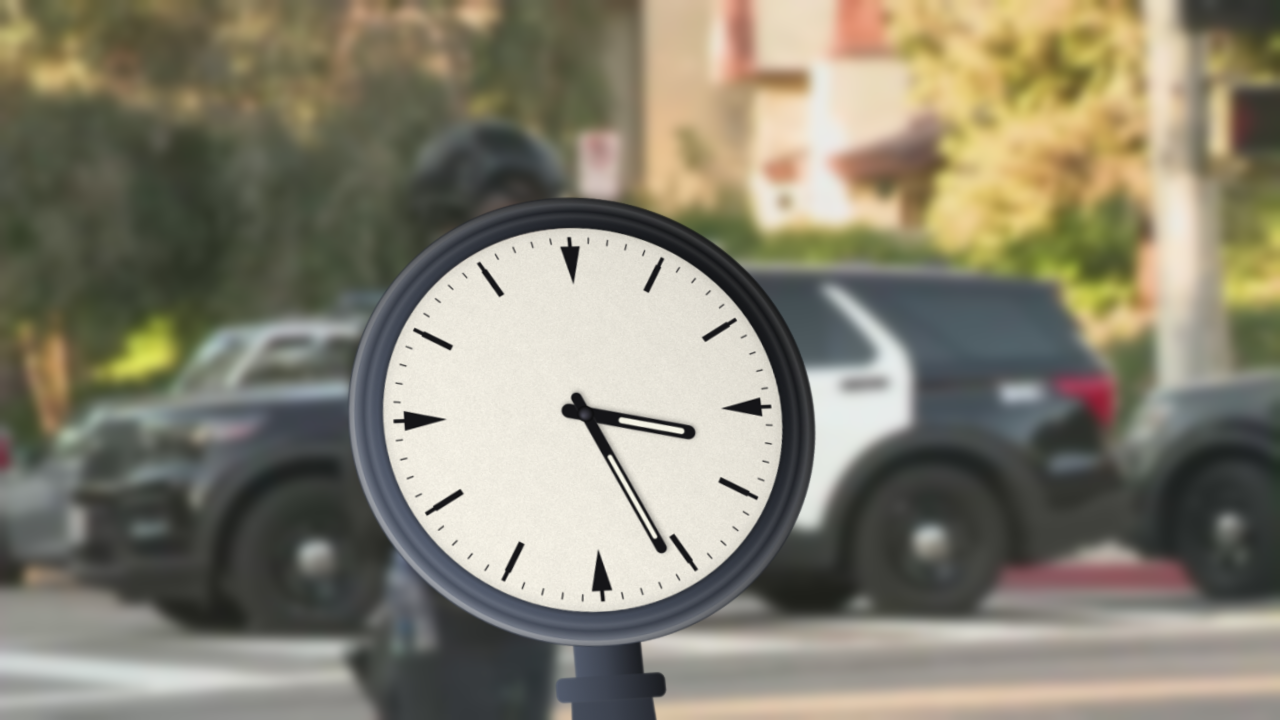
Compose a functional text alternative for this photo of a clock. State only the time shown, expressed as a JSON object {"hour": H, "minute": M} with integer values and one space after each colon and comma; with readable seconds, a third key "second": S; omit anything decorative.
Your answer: {"hour": 3, "minute": 26}
